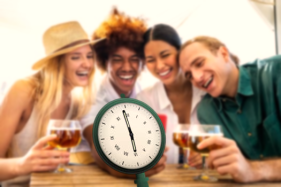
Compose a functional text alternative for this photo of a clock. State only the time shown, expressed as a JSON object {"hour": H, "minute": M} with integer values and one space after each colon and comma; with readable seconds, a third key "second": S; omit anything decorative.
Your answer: {"hour": 5, "minute": 59}
